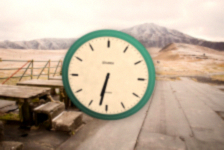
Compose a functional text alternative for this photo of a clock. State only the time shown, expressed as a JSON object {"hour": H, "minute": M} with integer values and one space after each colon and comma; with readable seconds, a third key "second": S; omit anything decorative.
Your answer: {"hour": 6, "minute": 32}
